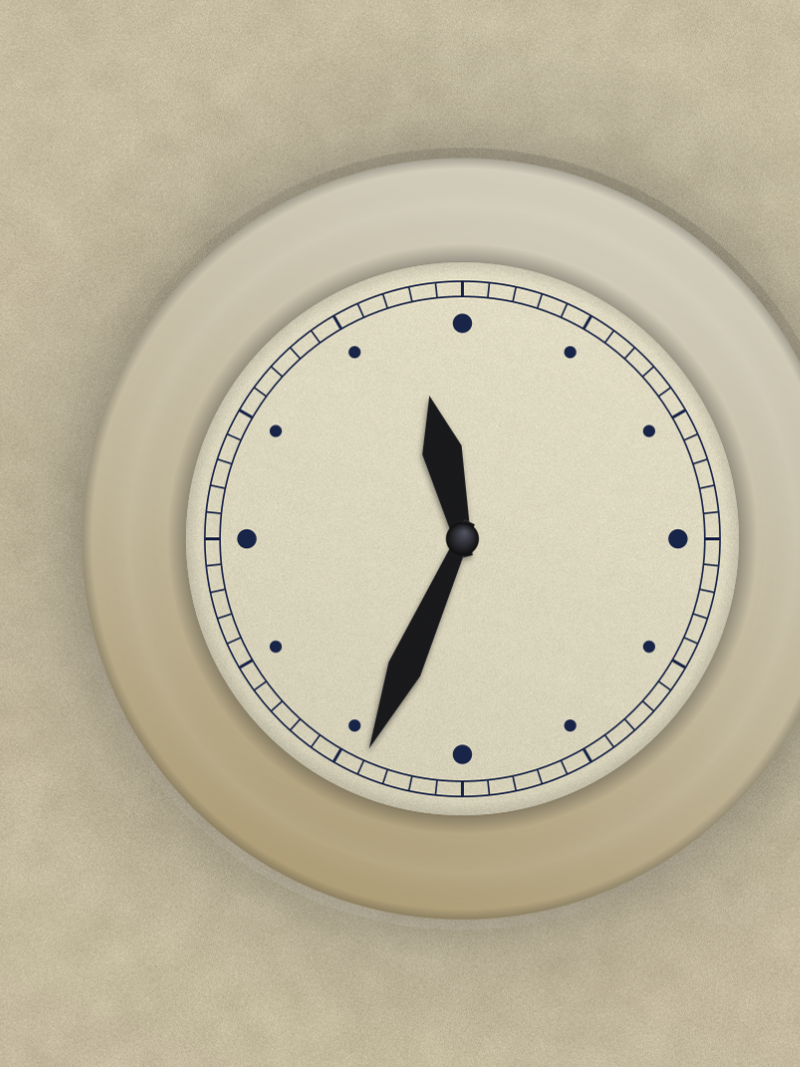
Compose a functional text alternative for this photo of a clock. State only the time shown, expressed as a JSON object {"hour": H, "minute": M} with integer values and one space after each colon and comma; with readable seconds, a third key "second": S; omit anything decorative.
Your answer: {"hour": 11, "minute": 34}
